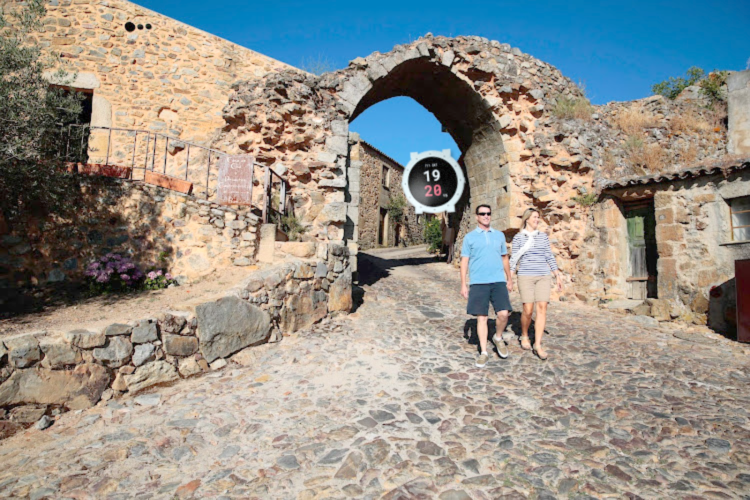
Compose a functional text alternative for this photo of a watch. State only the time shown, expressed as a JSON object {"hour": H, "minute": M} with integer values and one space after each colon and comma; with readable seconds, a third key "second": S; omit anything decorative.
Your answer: {"hour": 19, "minute": 20}
